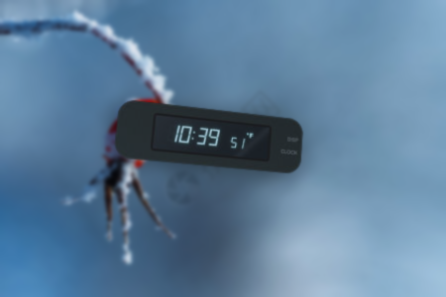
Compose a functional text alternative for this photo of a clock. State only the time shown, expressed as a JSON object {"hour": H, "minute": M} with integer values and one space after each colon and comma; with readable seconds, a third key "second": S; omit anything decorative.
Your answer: {"hour": 10, "minute": 39}
